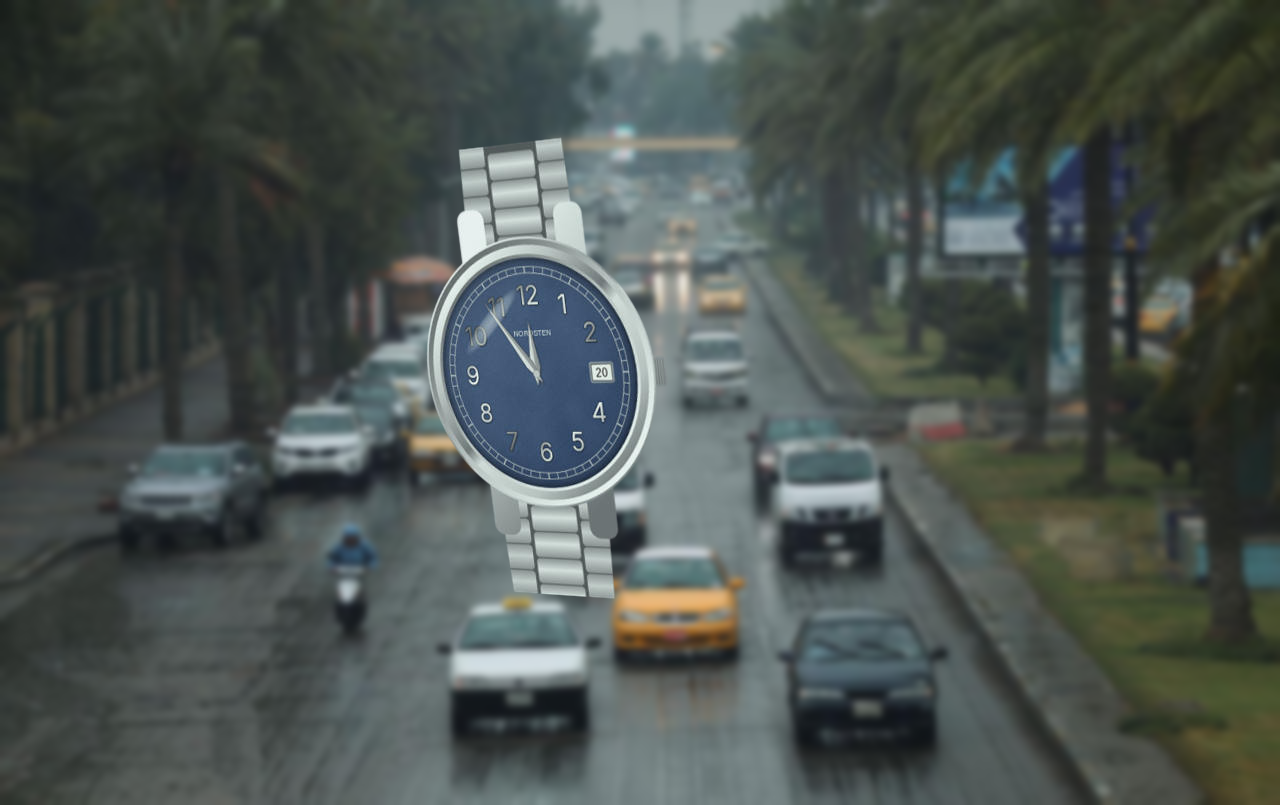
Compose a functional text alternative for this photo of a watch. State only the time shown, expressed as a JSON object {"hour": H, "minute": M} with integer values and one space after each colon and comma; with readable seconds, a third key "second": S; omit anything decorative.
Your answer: {"hour": 11, "minute": 54}
